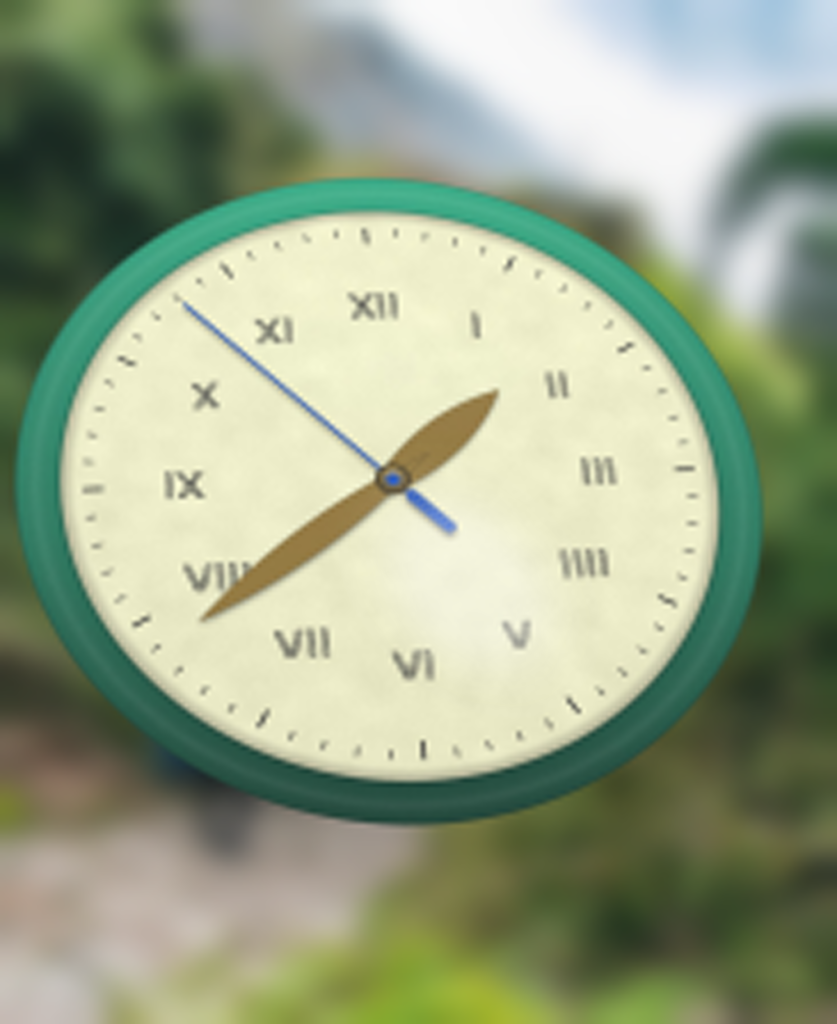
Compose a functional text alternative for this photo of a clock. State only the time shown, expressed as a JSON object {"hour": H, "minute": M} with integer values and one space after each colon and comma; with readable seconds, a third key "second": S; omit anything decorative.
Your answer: {"hour": 1, "minute": 38, "second": 53}
